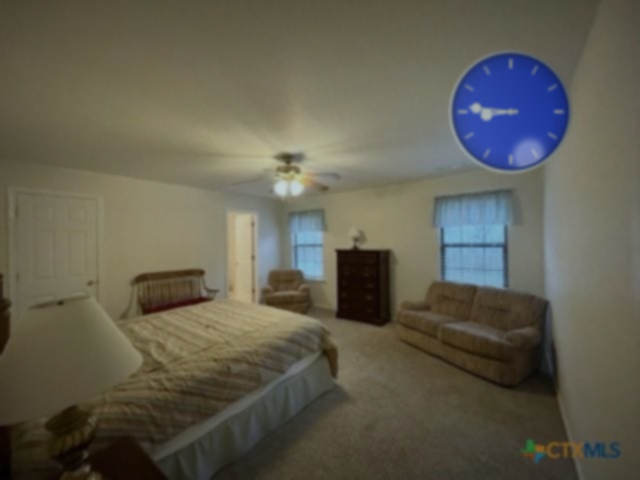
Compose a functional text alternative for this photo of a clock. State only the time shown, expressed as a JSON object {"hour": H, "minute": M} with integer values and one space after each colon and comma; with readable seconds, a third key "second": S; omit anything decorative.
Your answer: {"hour": 8, "minute": 46}
